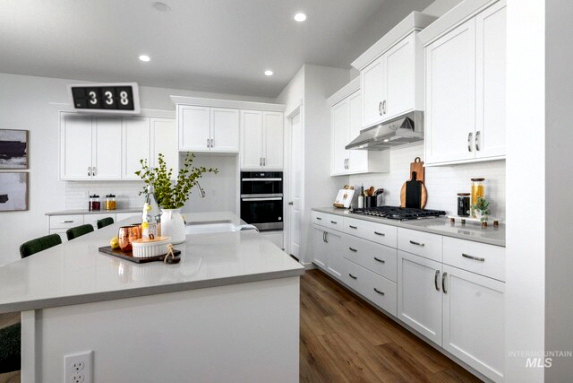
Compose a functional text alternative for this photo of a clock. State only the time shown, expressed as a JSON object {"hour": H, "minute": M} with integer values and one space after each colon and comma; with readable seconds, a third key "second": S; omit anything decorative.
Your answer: {"hour": 3, "minute": 38}
